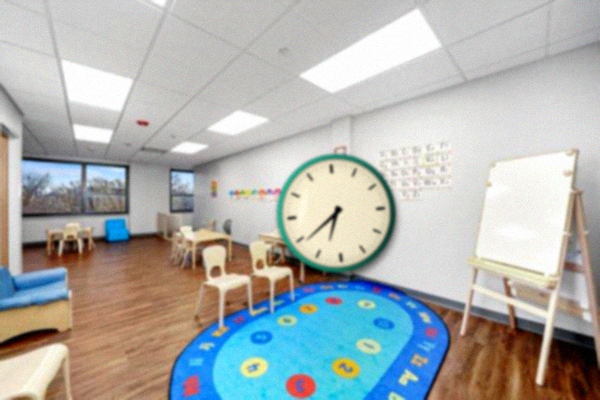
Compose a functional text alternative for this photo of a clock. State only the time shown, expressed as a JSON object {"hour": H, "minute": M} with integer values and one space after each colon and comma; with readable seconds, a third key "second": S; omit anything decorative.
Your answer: {"hour": 6, "minute": 39}
